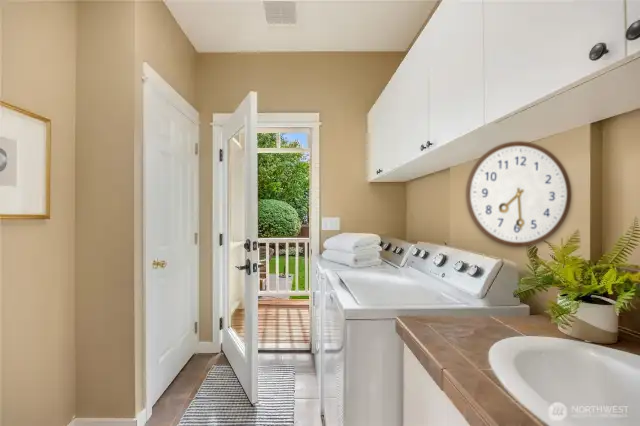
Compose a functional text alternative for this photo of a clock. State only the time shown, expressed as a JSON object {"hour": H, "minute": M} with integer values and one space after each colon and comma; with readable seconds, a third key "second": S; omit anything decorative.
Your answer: {"hour": 7, "minute": 29}
